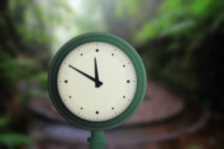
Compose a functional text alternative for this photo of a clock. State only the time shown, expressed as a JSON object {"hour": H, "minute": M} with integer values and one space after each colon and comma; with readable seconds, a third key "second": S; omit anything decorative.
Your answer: {"hour": 11, "minute": 50}
